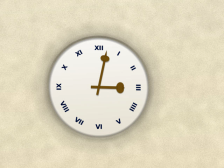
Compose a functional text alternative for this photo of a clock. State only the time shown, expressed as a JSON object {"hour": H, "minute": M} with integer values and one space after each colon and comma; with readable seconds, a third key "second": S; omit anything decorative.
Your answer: {"hour": 3, "minute": 2}
